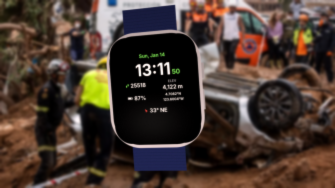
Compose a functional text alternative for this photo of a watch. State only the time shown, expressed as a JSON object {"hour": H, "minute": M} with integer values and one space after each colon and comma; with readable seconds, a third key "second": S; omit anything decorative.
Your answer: {"hour": 13, "minute": 11}
